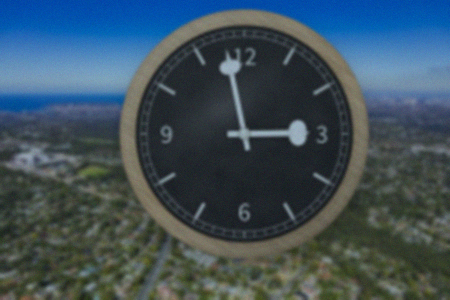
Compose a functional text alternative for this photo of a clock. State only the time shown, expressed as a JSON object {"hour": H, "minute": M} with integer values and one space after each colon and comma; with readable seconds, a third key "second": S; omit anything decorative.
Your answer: {"hour": 2, "minute": 58}
